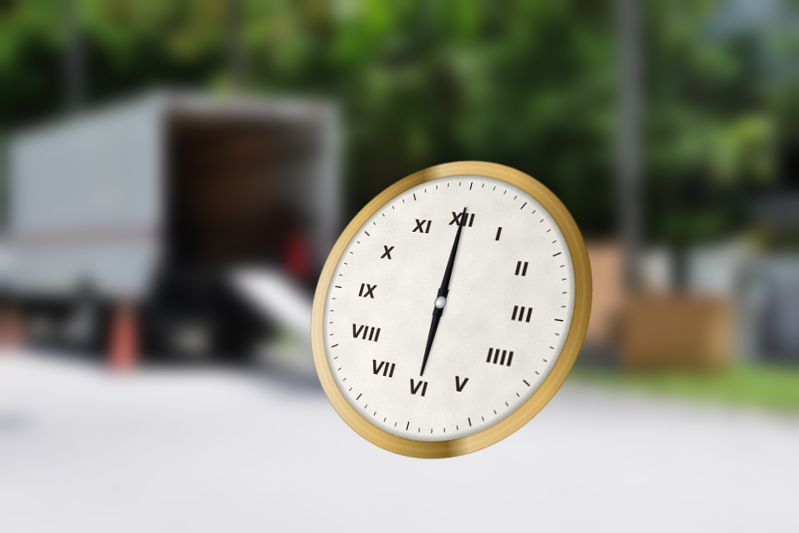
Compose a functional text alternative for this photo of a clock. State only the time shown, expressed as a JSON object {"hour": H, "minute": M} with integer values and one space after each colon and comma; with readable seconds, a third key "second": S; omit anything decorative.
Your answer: {"hour": 6, "minute": 0}
